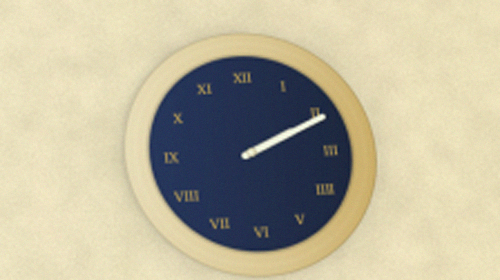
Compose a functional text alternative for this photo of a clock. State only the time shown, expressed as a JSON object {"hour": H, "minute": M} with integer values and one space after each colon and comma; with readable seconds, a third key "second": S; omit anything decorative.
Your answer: {"hour": 2, "minute": 11}
